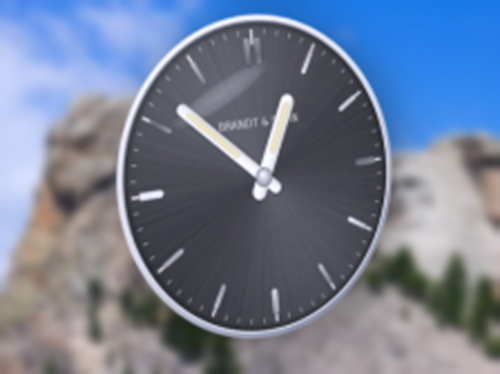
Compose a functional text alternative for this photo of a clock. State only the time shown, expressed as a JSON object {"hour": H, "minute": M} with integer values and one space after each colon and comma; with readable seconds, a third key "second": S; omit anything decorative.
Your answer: {"hour": 12, "minute": 52}
